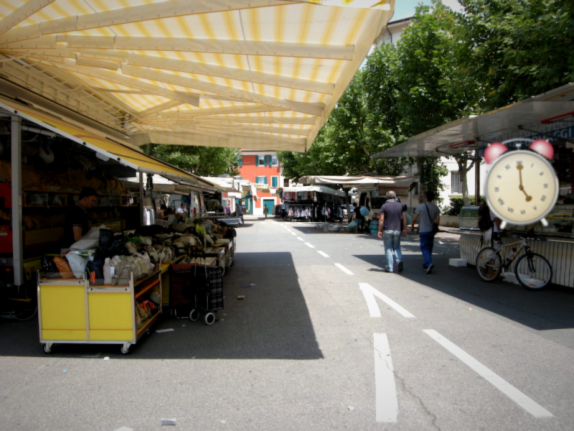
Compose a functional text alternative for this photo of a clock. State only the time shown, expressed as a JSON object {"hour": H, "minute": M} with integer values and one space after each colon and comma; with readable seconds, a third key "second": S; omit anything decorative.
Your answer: {"hour": 5, "minute": 0}
